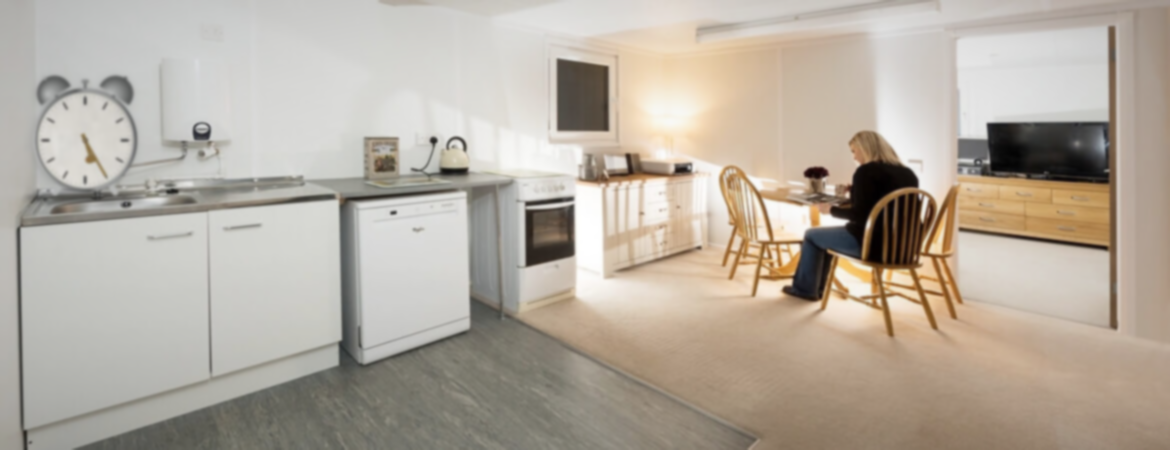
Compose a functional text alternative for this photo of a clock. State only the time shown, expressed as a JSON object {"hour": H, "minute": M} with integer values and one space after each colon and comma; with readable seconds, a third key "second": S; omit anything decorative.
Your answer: {"hour": 5, "minute": 25}
